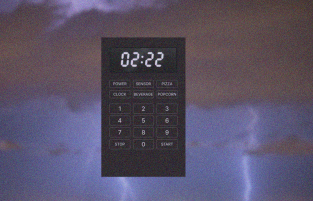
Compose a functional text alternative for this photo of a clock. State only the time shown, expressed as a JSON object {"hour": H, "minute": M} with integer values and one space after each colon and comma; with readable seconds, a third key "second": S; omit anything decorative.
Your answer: {"hour": 2, "minute": 22}
